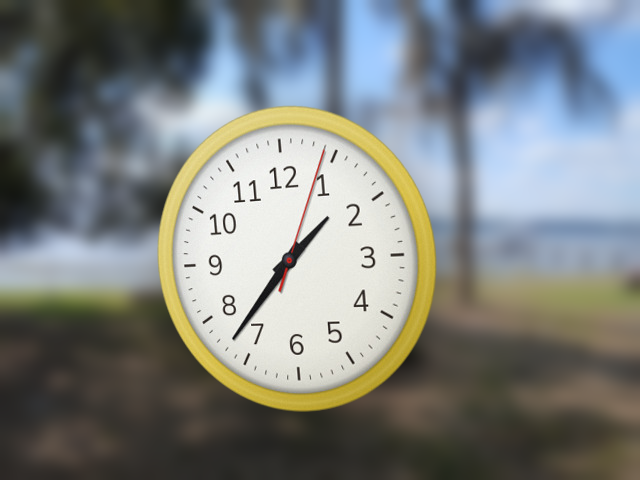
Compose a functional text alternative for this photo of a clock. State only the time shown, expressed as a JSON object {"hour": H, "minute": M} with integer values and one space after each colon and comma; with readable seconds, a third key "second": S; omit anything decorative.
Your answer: {"hour": 1, "minute": 37, "second": 4}
